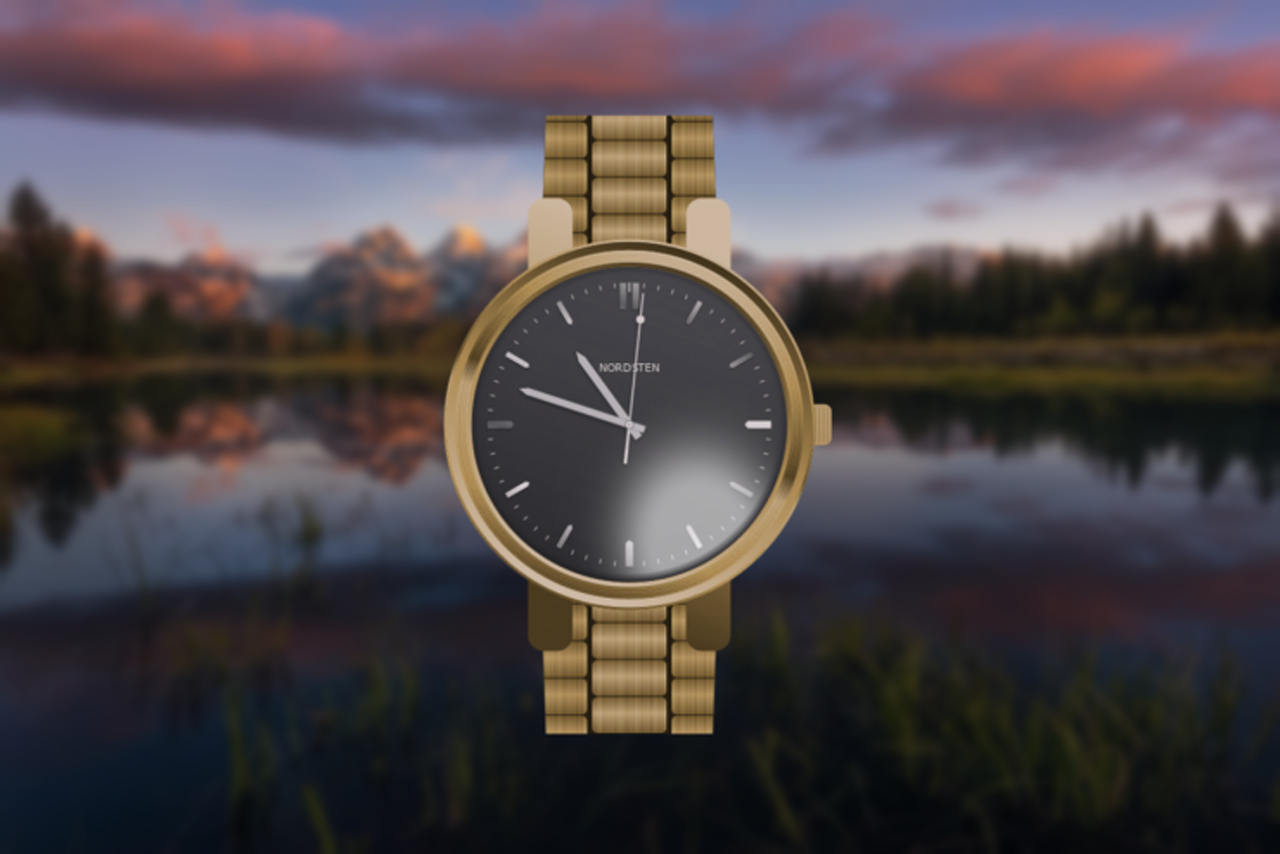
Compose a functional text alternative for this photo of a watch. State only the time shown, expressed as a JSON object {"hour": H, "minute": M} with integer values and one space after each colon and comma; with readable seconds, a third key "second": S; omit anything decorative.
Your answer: {"hour": 10, "minute": 48, "second": 1}
